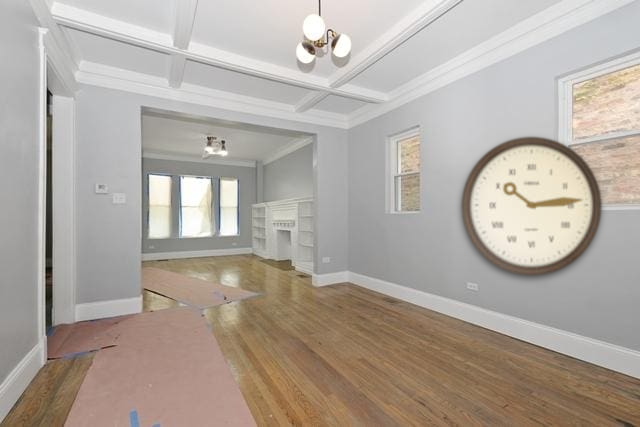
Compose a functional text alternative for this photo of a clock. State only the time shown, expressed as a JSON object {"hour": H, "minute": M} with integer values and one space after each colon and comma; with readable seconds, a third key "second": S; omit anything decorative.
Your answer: {"hour": 10, "minute": 14}
